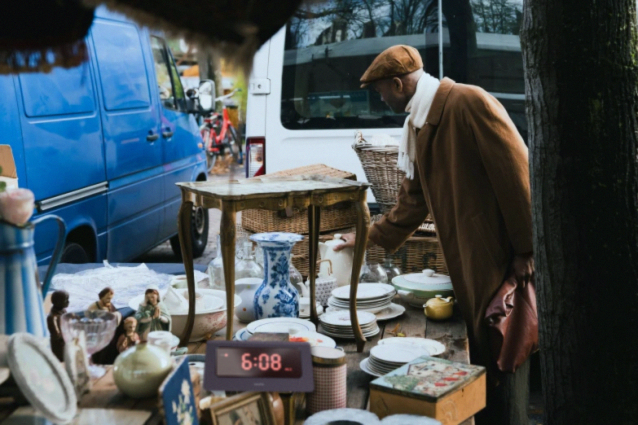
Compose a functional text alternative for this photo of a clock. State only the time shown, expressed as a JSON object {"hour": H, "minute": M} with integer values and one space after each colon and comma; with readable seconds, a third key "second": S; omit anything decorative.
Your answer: {"hour": 6, "minute": 8}
